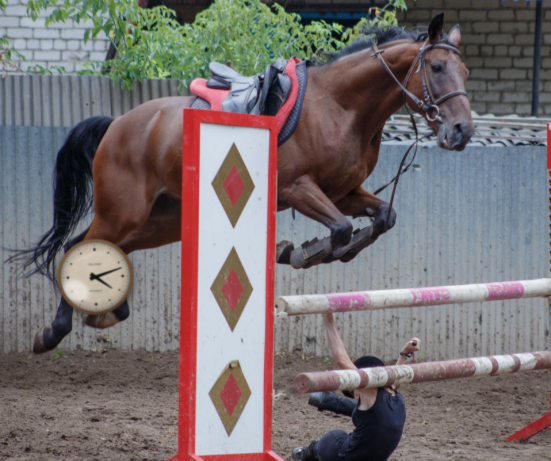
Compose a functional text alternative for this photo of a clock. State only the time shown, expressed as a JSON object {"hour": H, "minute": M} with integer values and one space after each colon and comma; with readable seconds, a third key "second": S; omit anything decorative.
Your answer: {"hour": 4, "minute": 12}
